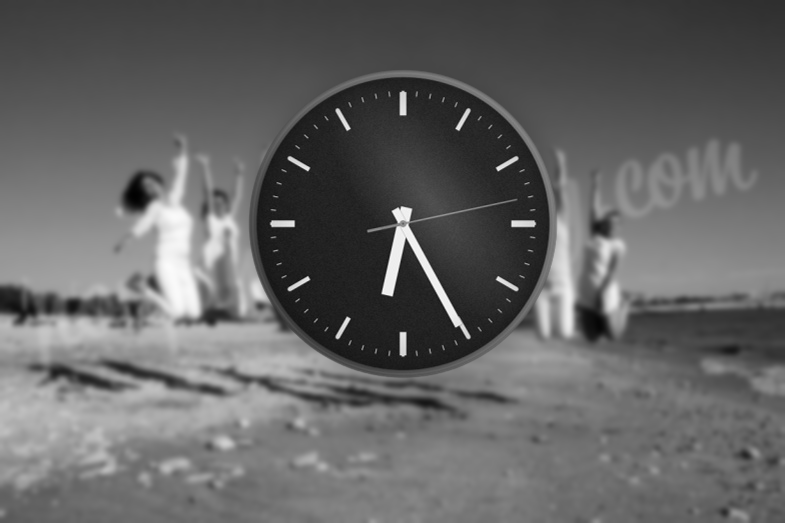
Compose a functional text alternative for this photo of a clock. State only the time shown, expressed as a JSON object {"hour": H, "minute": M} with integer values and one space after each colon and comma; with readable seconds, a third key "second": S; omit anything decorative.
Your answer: {"hour": 6, "minute": 25, "second": 13}
